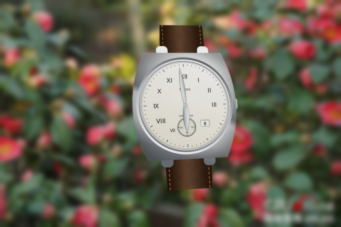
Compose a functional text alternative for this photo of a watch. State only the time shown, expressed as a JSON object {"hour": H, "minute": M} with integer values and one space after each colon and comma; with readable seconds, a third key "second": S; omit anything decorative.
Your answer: {"hour": 5, "minute": 59}
